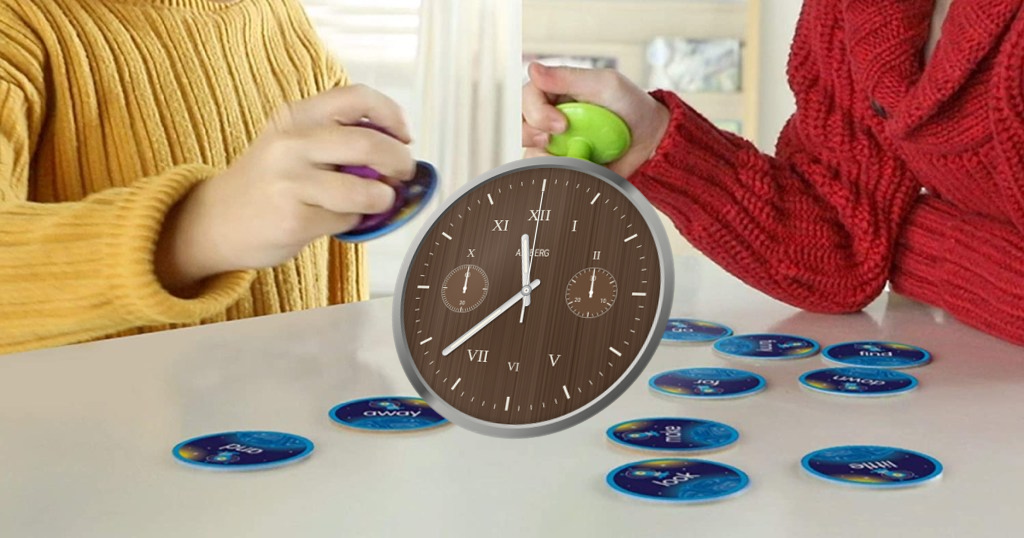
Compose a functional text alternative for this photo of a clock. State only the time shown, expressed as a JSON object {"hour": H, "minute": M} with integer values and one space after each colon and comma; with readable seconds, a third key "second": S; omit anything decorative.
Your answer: {"hour": 11, "minute": 38}
